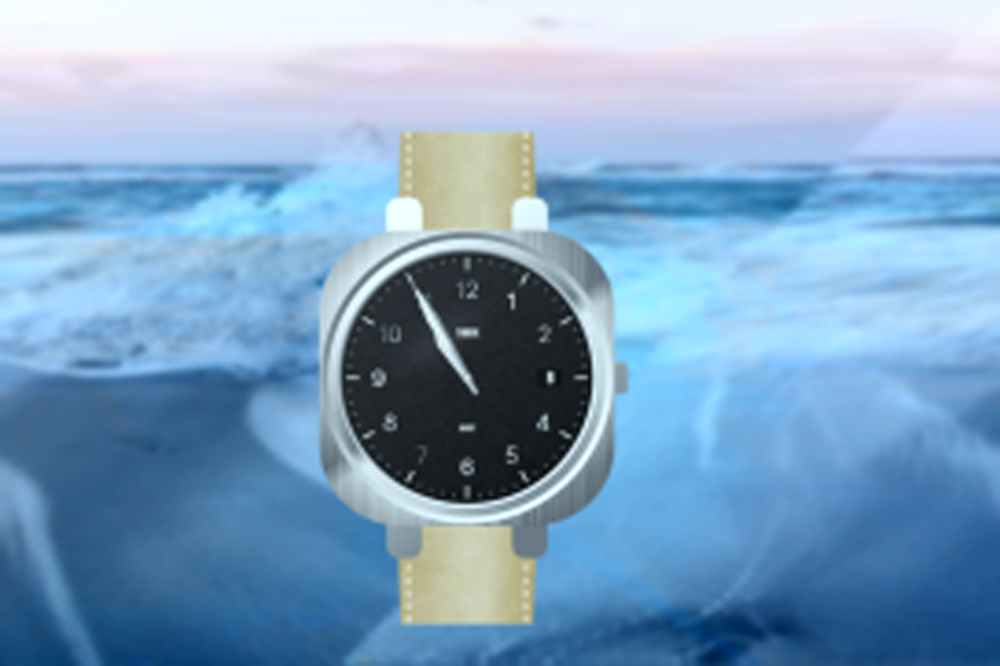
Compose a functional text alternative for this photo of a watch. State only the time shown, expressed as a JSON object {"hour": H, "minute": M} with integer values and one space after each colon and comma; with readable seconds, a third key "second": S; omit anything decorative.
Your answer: {"hour": 10, "minute": 55}
